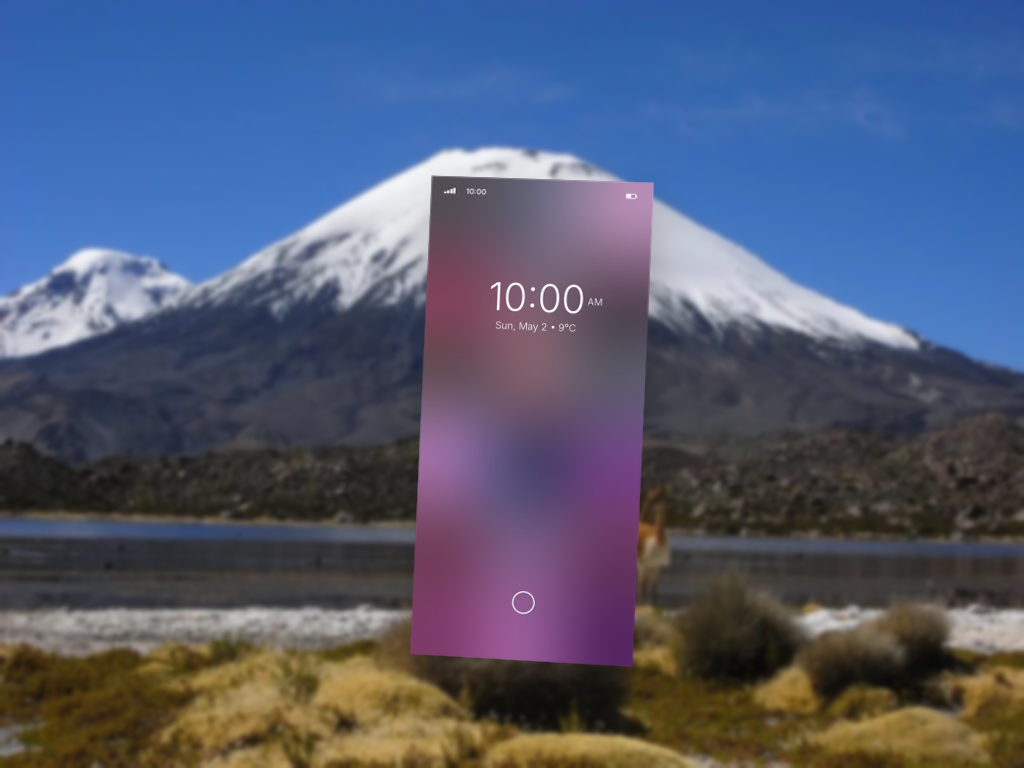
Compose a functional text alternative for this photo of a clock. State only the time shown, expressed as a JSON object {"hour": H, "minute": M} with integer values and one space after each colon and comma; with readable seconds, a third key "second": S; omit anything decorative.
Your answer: {"hour": 10, "minute": 0}
